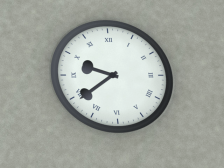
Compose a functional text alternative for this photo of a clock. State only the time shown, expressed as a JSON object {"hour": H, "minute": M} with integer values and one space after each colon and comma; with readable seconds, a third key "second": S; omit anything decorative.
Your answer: {"hour": 9, "minute": 39}
